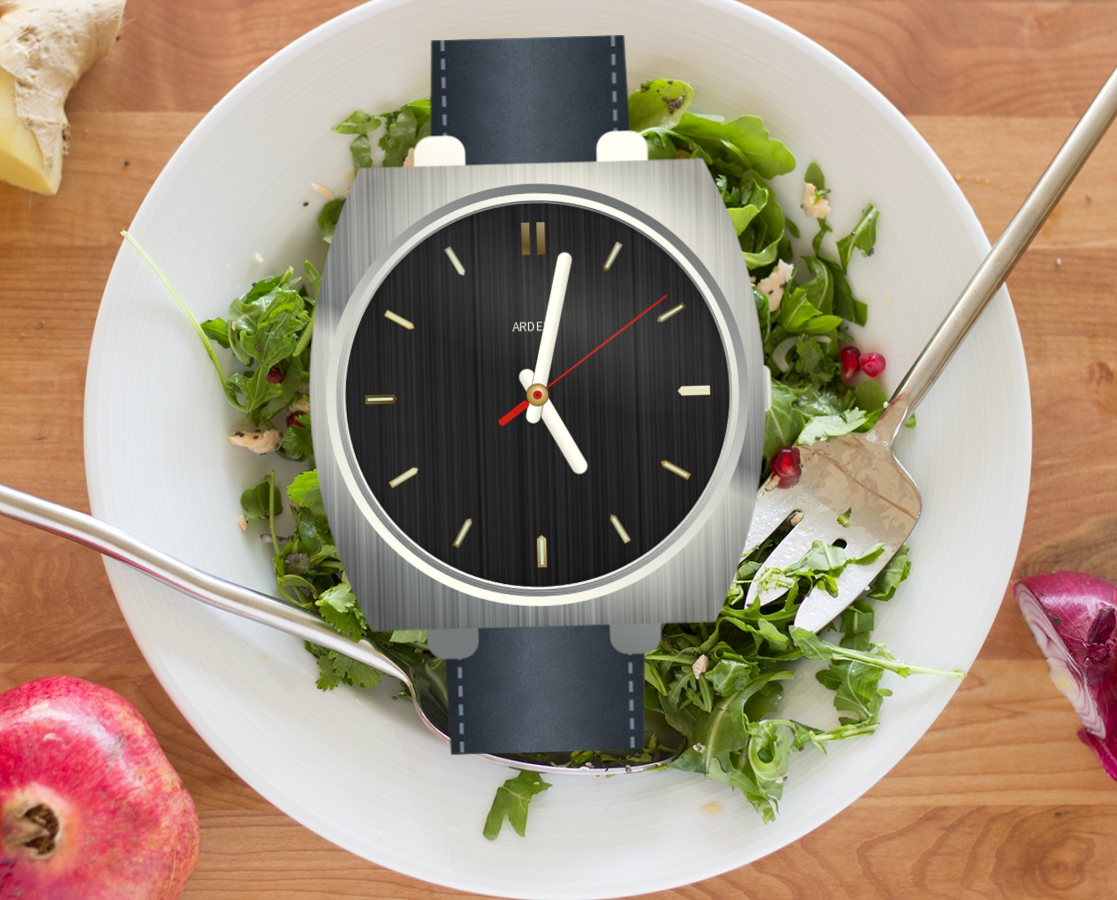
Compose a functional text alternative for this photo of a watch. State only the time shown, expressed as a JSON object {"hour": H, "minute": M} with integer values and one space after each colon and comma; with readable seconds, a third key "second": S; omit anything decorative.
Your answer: {"hour": 5, "minute": 2, "second": 9}
